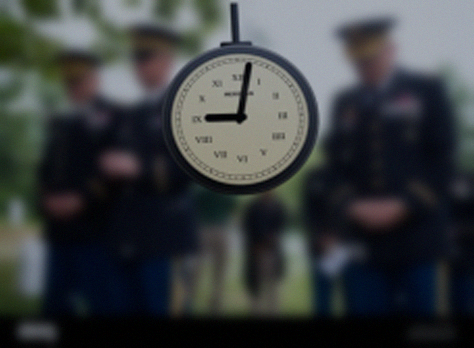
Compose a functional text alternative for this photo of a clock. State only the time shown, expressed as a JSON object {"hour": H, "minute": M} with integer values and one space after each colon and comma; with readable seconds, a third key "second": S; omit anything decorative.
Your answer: {"hour": 9, "minute": 2}
